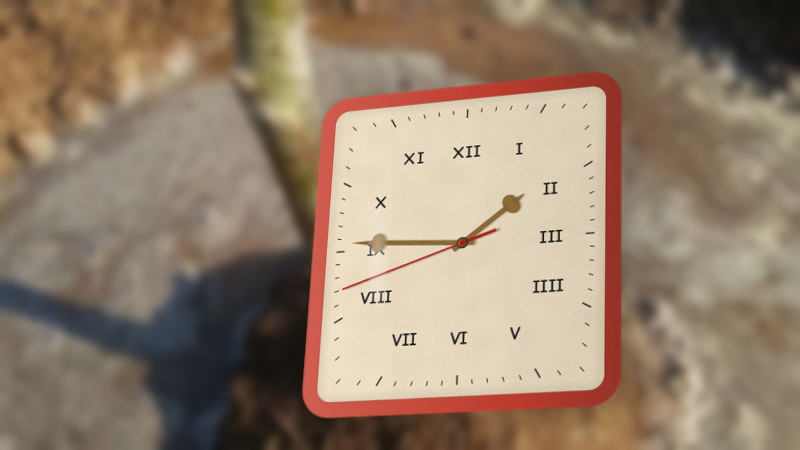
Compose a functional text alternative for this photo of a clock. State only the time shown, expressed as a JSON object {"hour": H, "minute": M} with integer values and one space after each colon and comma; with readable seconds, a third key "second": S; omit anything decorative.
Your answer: {"hour": 1, "minute": 45, "second": 42}
